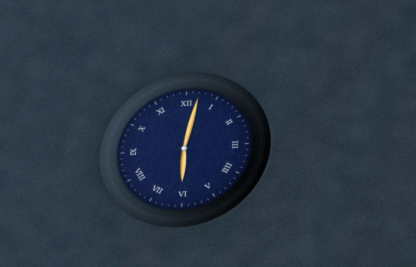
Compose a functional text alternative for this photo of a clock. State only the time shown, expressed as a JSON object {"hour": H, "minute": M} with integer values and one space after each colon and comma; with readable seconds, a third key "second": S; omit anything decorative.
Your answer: {"hour": 6, "minute": 2}
